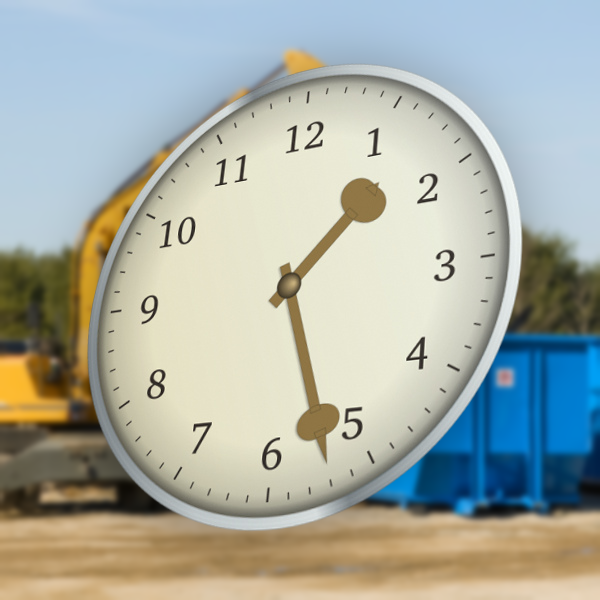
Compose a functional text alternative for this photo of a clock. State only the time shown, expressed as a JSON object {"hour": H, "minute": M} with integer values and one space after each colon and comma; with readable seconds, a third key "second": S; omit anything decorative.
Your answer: {"hour": 1, "minute": 27}
